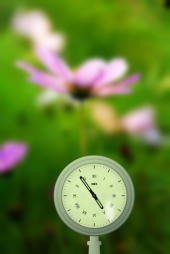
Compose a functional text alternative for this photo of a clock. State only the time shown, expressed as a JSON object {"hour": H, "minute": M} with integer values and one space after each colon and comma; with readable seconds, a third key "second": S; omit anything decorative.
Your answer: {"hour": 4, "minute": 54}
